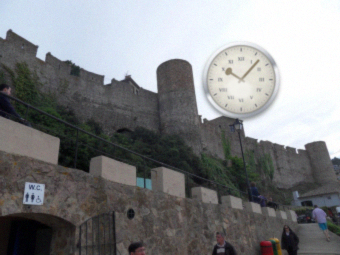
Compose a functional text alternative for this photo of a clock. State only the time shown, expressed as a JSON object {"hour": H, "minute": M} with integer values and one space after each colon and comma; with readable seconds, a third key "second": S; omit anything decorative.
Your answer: {"hour": 10, "minute": 7}
